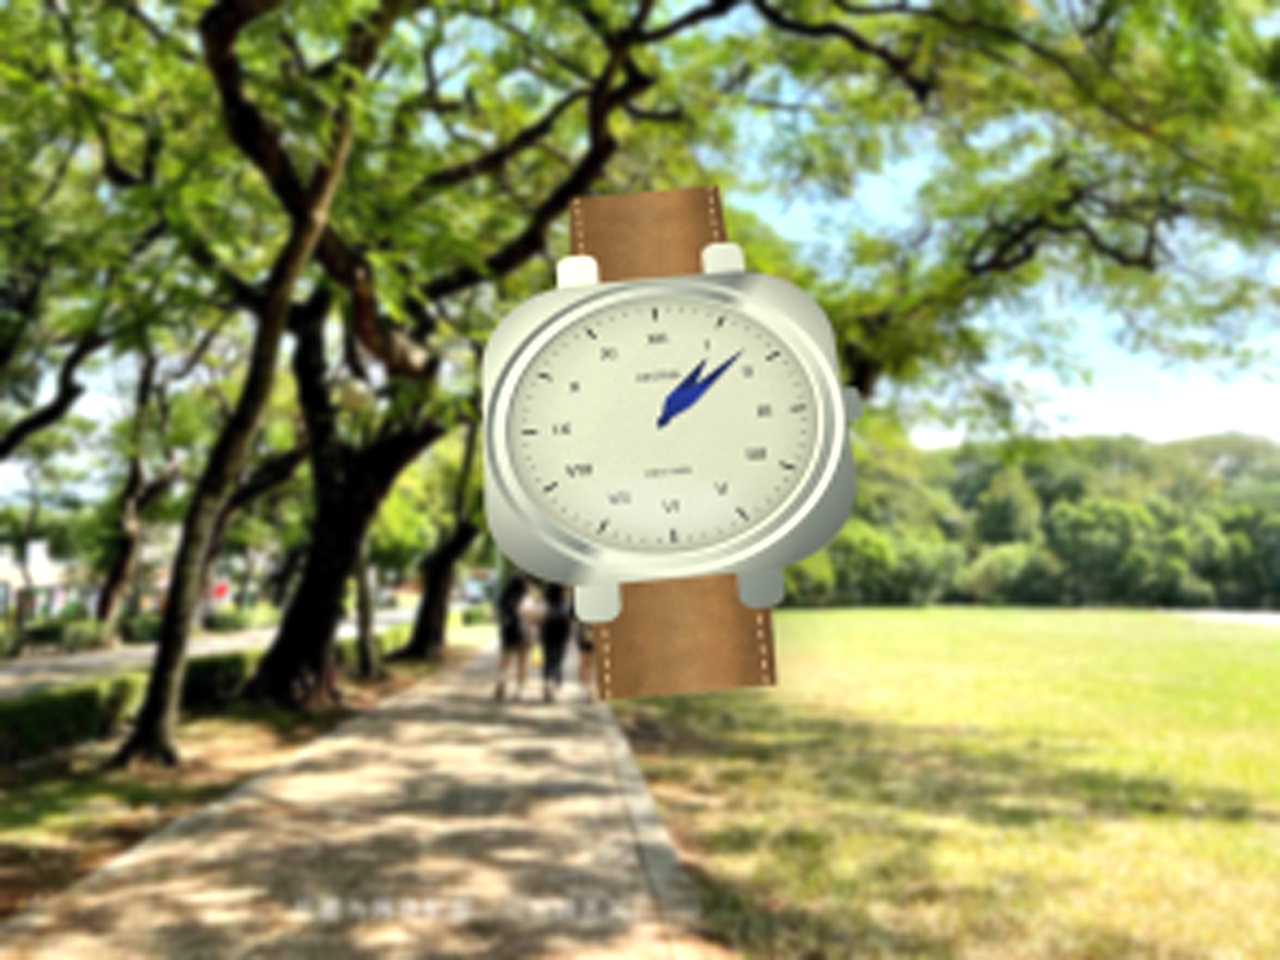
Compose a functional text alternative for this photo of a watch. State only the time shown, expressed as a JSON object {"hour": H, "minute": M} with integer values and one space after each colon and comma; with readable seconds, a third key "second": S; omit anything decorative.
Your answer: {"hour": 1, "minute": 8}
